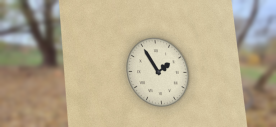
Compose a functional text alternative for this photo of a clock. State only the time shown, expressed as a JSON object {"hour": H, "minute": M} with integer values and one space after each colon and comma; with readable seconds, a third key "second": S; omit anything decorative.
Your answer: {"hour": 1, "minute": 55}
